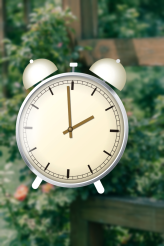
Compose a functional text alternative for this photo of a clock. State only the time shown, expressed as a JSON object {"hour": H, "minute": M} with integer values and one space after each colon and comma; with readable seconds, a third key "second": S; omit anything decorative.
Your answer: {"hour": 1, "minute": 59}
